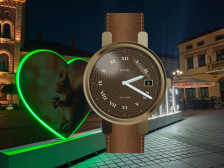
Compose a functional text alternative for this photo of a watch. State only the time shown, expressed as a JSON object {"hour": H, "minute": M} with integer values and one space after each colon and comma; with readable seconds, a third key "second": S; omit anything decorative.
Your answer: {"hour": 2, "minute": 20}
